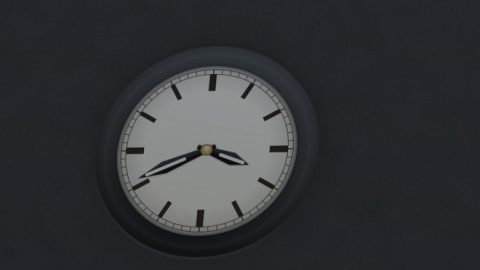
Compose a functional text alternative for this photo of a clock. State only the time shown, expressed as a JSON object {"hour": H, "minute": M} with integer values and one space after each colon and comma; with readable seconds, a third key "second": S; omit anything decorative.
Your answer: {"hour": 3, "minute": 41}
